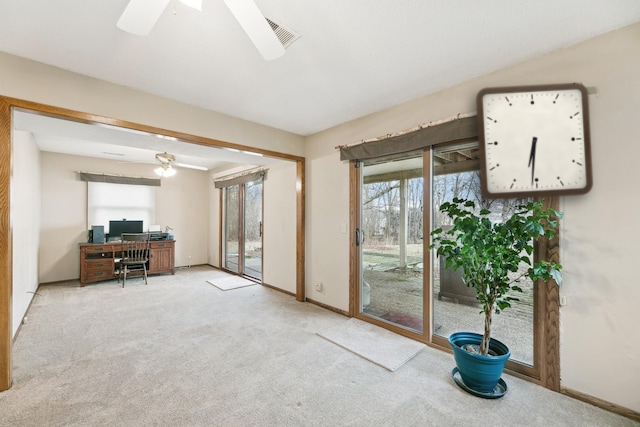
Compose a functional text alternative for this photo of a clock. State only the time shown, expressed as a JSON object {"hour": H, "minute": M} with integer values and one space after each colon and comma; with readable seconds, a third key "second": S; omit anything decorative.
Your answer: {"hour": 6, "minute": 31}
